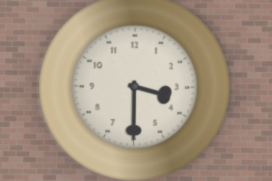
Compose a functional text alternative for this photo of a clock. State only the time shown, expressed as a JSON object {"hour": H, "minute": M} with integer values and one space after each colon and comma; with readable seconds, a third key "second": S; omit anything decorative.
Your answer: {"hour": 3, "minute": 30}
